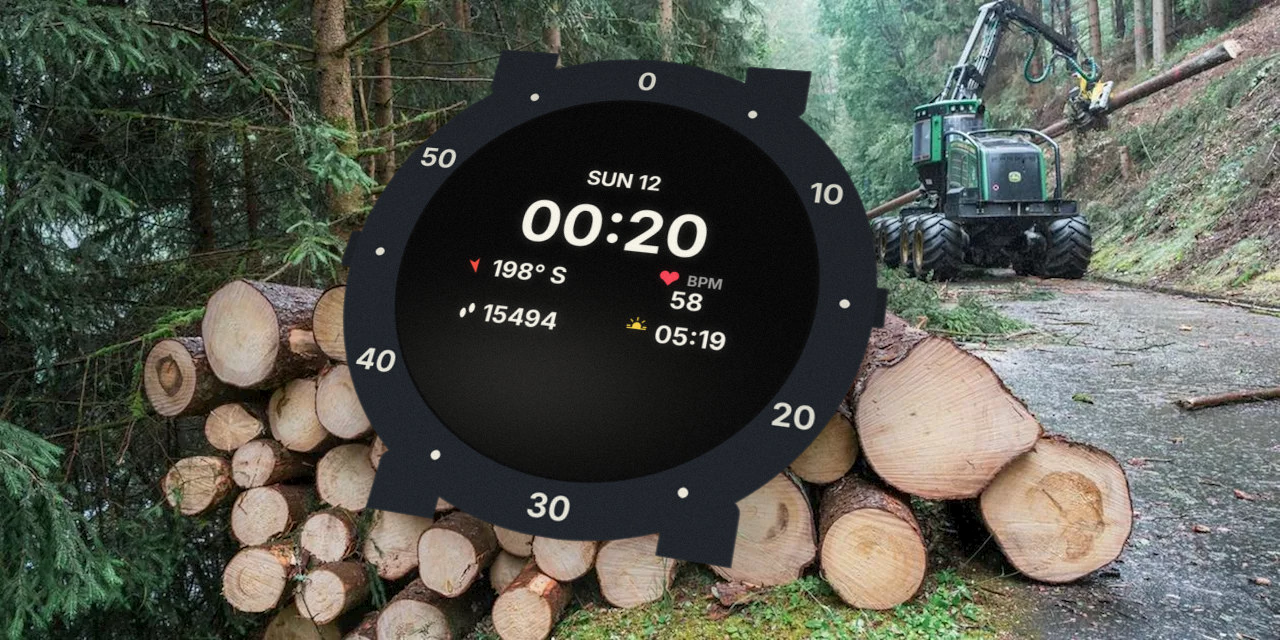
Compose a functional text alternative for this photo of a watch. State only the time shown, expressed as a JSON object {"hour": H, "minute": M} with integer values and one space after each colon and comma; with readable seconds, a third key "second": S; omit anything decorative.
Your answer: {"hour": 0, "minute": 20}
